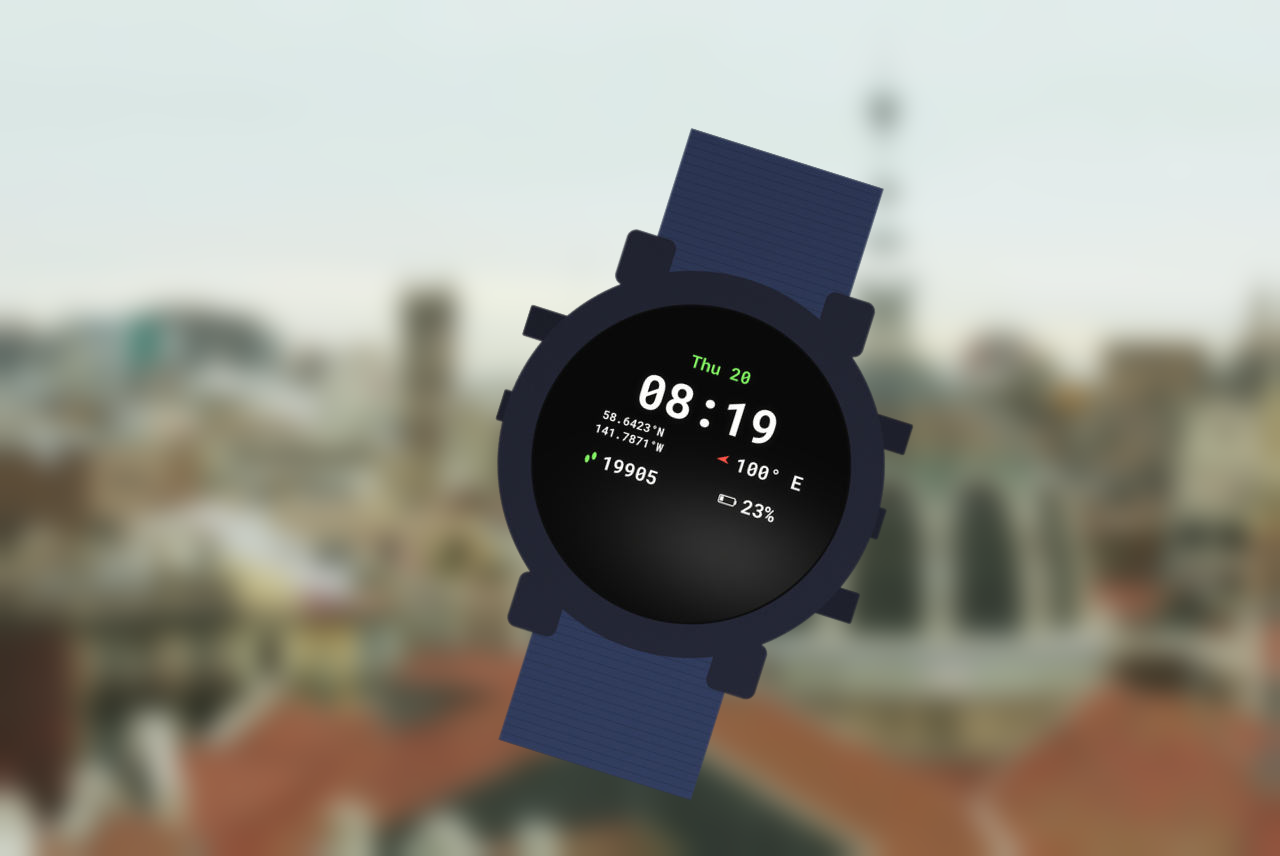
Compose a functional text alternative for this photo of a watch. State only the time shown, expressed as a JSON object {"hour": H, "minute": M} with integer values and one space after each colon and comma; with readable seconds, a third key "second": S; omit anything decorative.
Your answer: {"hour": 8, "minute": 19}
